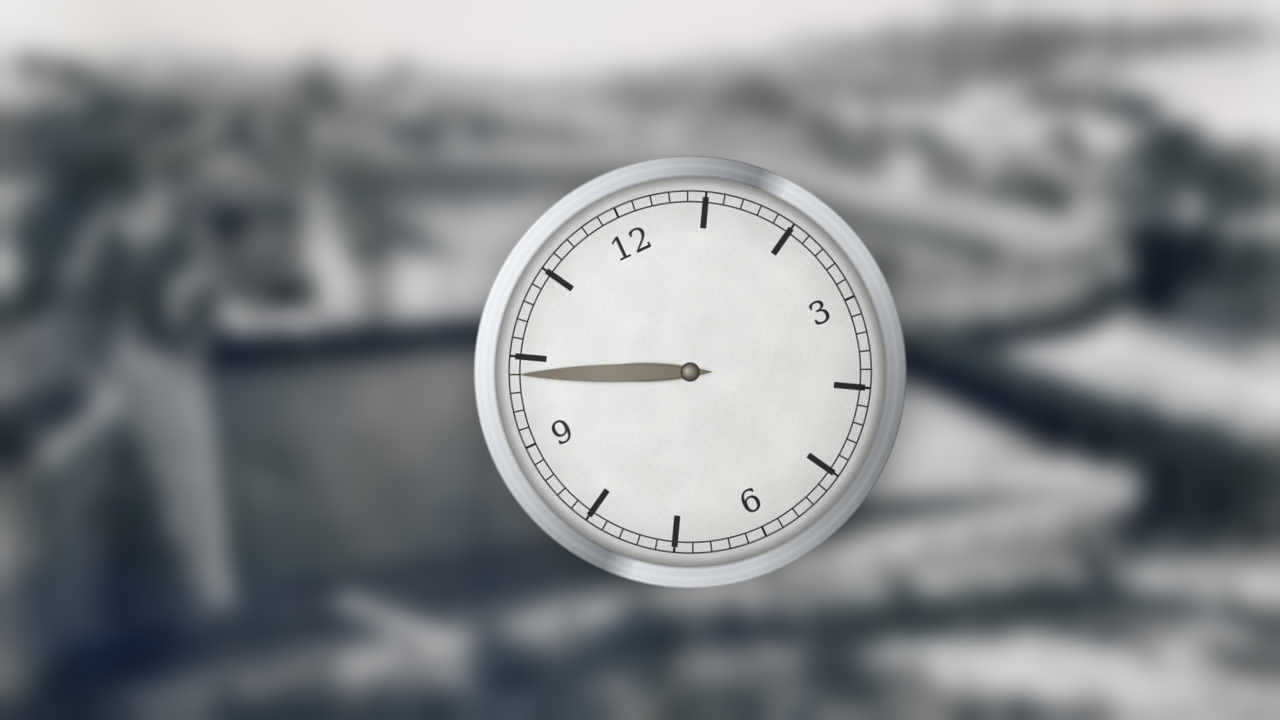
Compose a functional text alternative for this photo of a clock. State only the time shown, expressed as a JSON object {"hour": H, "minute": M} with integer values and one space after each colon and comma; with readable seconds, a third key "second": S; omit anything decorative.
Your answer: {"hour": 9, "minute": 49}
